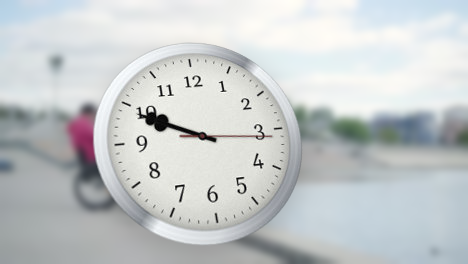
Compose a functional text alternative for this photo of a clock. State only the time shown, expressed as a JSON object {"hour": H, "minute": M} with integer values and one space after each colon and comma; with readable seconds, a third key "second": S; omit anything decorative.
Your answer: {"hour": 9, "minute": 49, "second": 16}
